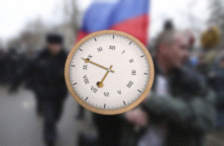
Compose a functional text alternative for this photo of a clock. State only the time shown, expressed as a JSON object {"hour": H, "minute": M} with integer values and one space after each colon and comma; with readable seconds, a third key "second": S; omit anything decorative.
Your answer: {"hour": 6, "minute": 48}
